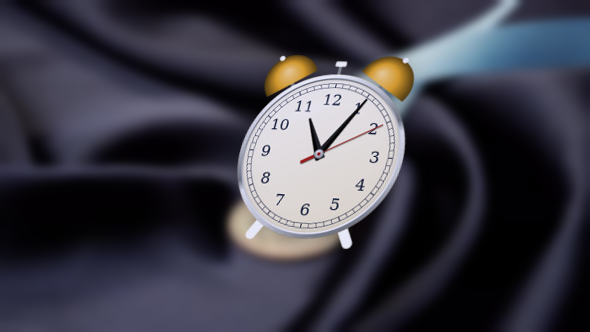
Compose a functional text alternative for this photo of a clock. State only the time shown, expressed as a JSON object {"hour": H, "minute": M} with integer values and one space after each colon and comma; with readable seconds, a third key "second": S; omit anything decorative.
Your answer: {"hour": 11, "minute": 5, "second": 10}
